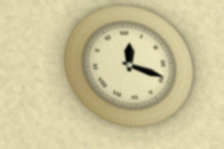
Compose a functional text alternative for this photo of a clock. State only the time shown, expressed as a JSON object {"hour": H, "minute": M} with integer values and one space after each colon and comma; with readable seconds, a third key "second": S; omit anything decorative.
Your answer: {"hour": 12, "minute": 19}
